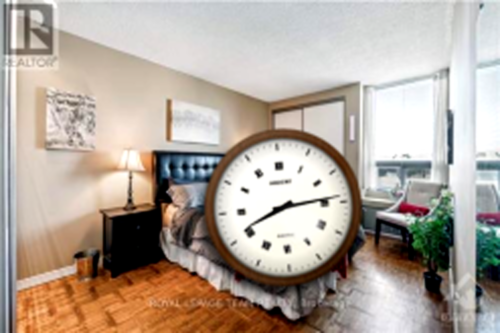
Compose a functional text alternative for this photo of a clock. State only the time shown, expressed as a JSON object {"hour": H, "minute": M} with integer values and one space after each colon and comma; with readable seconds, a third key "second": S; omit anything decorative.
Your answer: {"hour": 8, "minute": 14}
